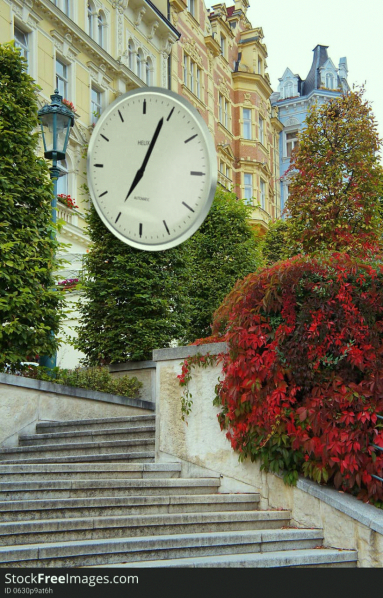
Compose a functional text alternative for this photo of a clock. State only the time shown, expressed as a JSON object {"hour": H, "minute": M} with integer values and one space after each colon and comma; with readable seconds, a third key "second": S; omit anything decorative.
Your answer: {"hour": 7, "minute": 4}
